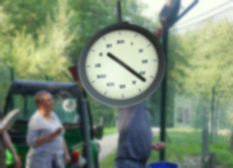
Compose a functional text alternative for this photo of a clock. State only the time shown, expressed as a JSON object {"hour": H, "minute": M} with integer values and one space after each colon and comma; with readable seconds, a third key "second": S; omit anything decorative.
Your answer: {"hour": 10, "minute": 22}
